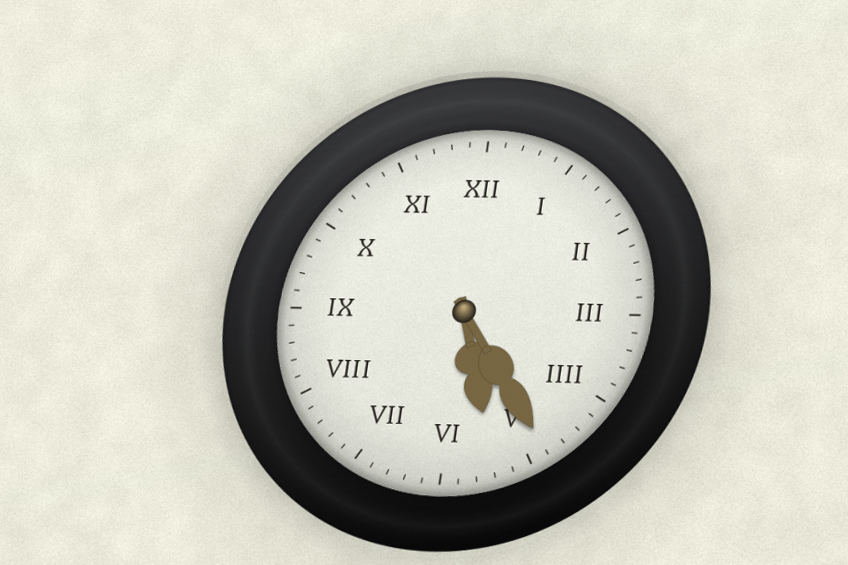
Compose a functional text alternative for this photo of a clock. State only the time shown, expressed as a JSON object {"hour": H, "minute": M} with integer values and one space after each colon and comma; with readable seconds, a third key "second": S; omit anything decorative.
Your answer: {"hour": 5, "minute": 24}
